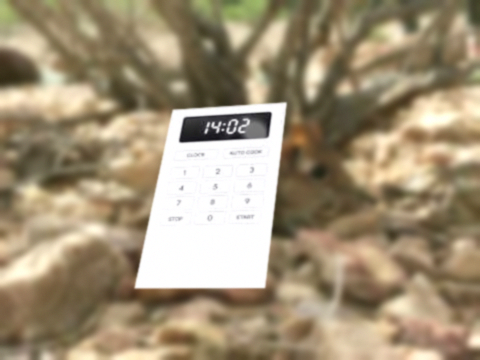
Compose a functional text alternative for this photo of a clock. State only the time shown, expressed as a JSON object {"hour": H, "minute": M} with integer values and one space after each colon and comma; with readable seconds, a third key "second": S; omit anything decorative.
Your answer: {"hour": 14, "minute": 2}
